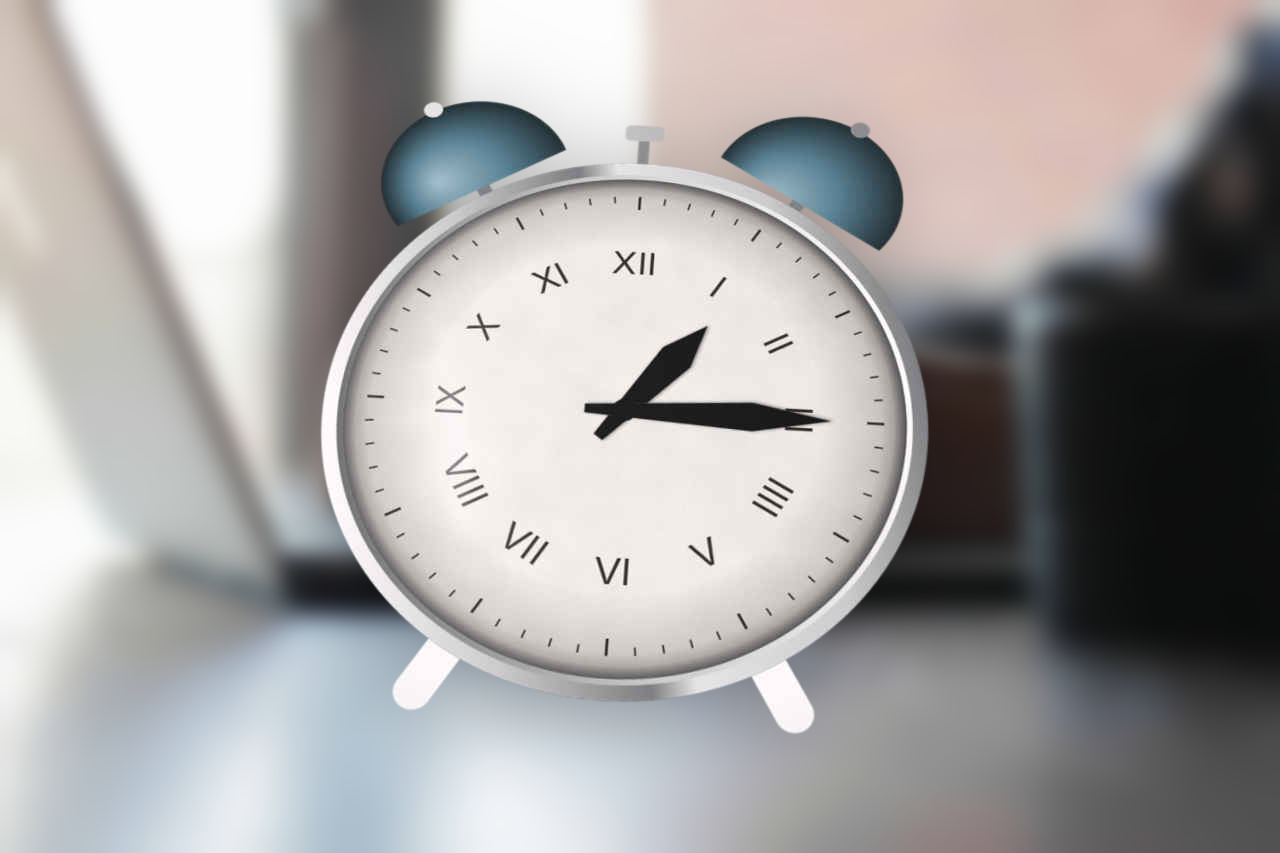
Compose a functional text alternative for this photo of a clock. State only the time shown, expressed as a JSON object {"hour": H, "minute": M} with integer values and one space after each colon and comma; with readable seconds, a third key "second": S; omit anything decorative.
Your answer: {"hour": 1, "minute": 15}
